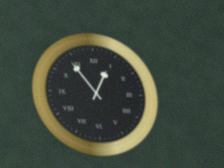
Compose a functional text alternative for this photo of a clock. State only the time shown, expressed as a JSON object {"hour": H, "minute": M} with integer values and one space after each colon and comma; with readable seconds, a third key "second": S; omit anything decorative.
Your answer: {"hour": 12, "minute": 54}
